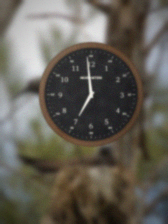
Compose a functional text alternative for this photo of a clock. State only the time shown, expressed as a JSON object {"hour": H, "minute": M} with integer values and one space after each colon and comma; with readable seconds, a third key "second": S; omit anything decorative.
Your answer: {"hour": 6, "minute": 59}
